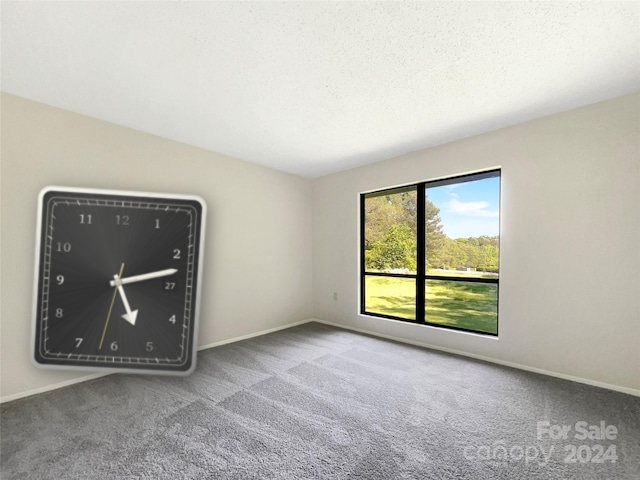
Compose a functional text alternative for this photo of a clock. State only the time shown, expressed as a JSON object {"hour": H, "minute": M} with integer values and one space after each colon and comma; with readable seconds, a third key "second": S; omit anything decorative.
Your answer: {"hour": 5, "minute": 12, "second": 32}
